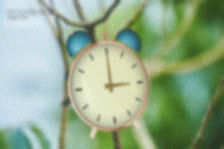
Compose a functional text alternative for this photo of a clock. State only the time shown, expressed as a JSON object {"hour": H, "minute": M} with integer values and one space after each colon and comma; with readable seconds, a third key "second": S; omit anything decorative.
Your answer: {"hour": 3, "minute": 0}
